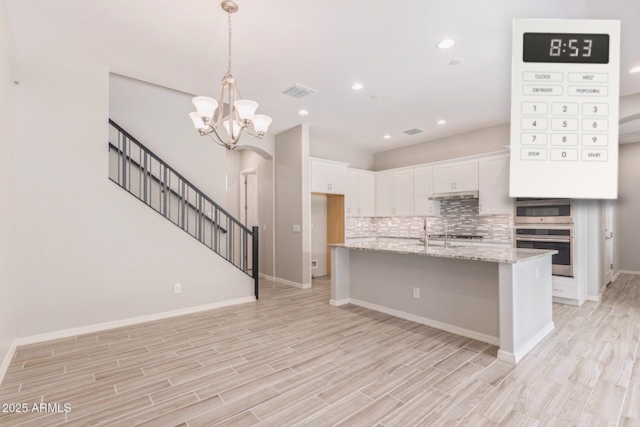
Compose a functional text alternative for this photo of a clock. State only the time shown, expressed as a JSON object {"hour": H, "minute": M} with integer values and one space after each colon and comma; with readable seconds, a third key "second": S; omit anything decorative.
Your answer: {"hour": 8, "minute": 53}
